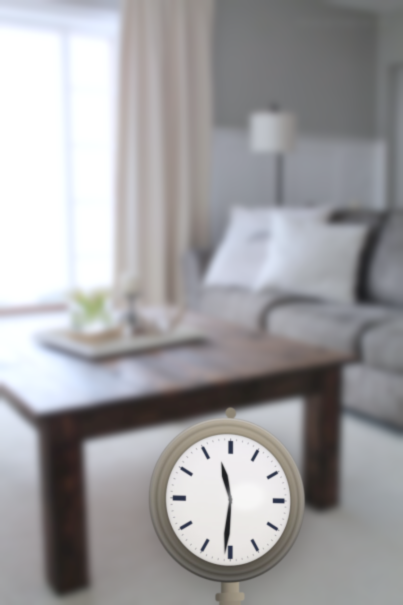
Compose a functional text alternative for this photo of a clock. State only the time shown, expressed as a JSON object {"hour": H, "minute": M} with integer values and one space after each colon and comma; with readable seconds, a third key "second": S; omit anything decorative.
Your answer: {"hour": 11, "minute": 31}
